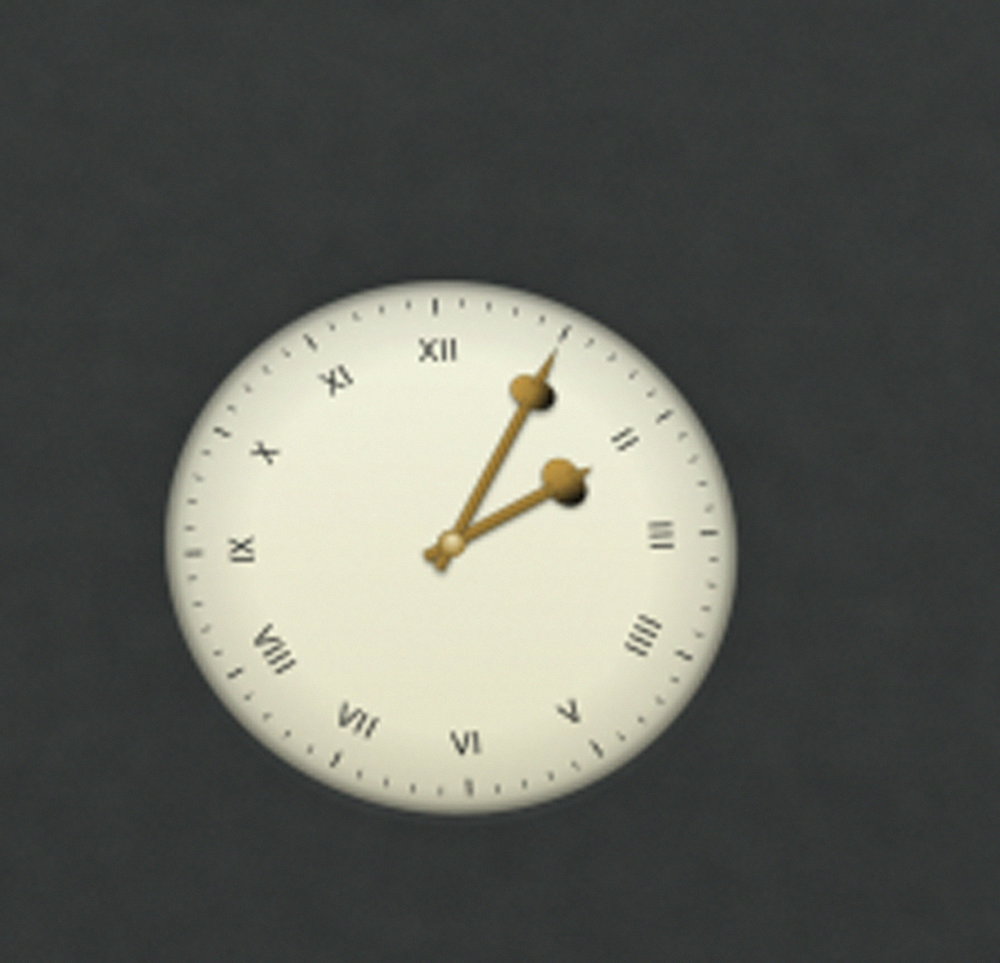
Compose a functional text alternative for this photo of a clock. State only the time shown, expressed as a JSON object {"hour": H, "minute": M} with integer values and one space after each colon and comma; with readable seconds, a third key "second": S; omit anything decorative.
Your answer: {"hour": 2, "minute": 5}
